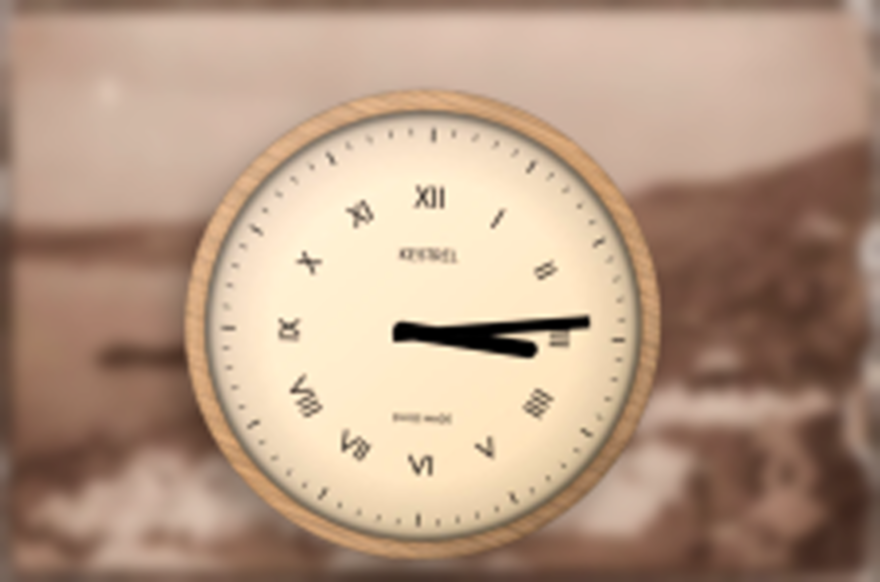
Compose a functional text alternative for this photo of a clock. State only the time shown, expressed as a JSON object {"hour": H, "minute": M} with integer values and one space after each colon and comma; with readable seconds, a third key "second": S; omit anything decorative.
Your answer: {"hour": 3, "minute": 14}
